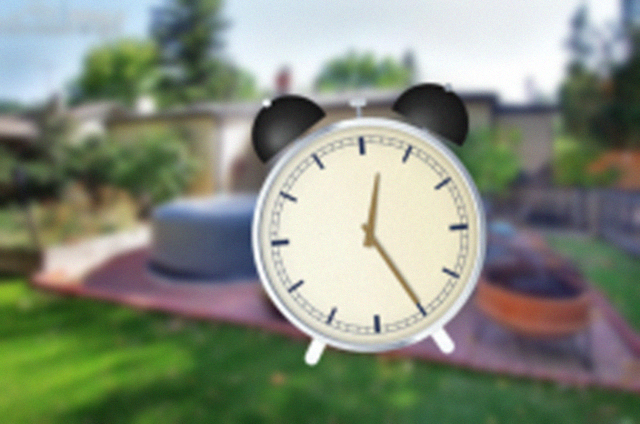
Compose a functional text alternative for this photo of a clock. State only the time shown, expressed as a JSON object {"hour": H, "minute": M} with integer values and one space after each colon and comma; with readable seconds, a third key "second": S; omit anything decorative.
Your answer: {"hour": 12, "minute": 25}
